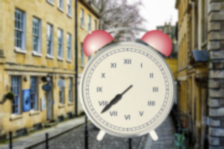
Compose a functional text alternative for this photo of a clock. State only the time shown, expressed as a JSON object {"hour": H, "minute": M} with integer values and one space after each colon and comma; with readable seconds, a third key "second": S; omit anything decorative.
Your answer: {"hour": 7, "minute": 38}
